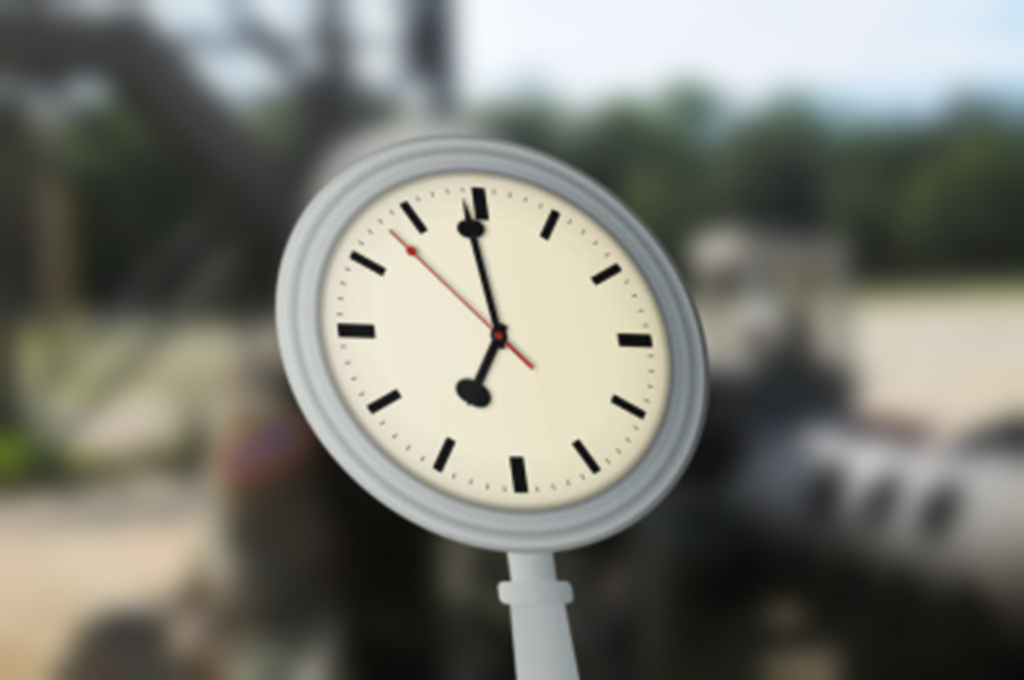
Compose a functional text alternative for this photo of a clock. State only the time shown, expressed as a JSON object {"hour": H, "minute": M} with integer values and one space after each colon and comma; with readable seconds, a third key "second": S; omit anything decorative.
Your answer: {"hour": 6, "minute": 58, "second": 53}
